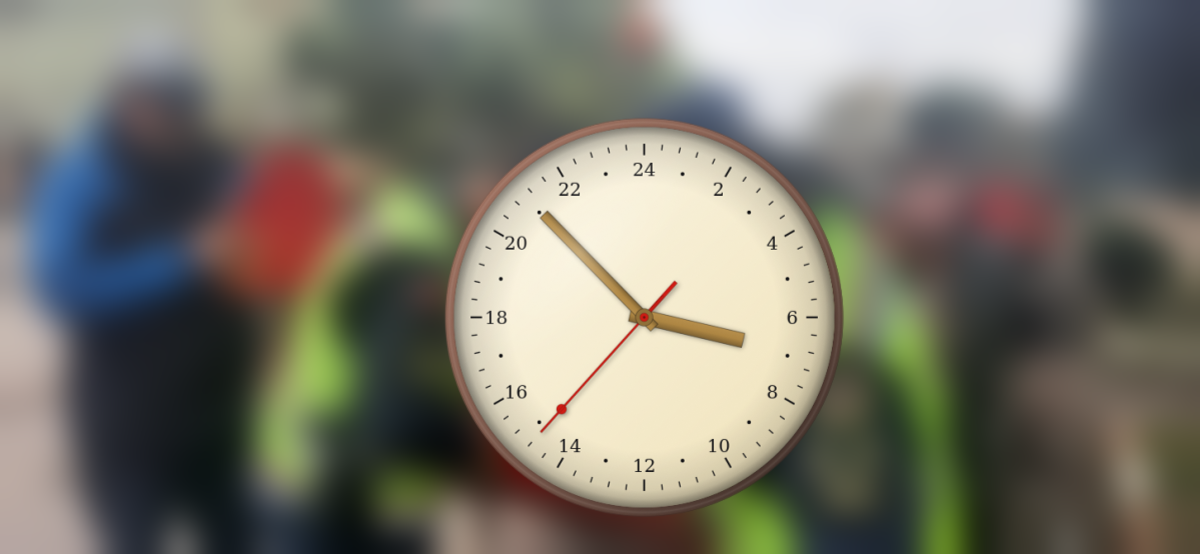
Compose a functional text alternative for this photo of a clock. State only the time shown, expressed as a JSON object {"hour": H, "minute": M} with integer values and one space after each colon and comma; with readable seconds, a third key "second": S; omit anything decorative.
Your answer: {"hour": 6, "minute": 52, "second": 37}
